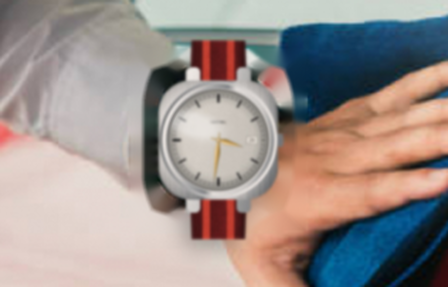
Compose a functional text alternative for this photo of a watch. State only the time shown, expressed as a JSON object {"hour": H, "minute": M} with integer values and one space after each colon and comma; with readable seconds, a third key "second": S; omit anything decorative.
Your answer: {"hour": 3, "minute": 31}
